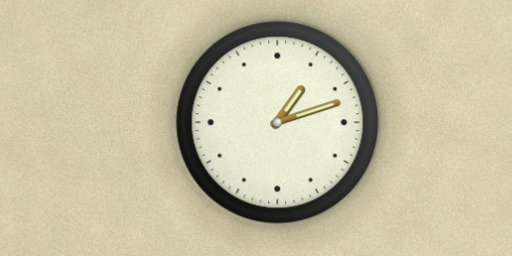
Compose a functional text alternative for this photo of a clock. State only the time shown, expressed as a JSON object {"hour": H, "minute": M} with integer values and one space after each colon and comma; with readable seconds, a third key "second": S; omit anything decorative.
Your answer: {"hour": 1, "minute": 12}
